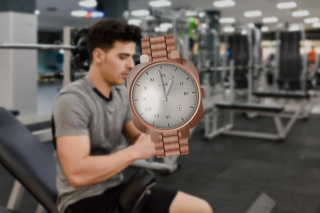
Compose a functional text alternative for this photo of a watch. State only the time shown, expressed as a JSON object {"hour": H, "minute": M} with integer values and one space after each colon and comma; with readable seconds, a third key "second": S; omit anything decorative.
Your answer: {"hour": 12, "minute": 59}
